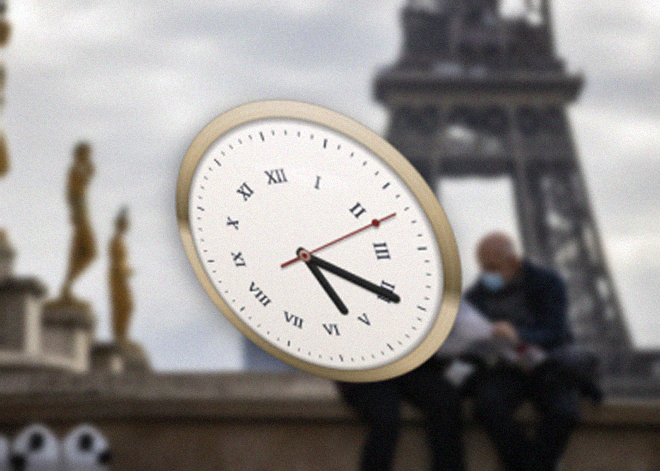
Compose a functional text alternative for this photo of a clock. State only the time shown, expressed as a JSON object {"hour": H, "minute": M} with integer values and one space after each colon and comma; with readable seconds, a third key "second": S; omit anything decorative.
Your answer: {"hour": 5, "minute": 20, "second": 12}
